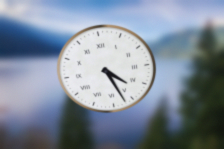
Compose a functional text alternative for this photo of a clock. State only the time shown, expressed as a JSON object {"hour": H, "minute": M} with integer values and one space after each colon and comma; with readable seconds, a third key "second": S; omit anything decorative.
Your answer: {"hour": 4, "minute": 27}
